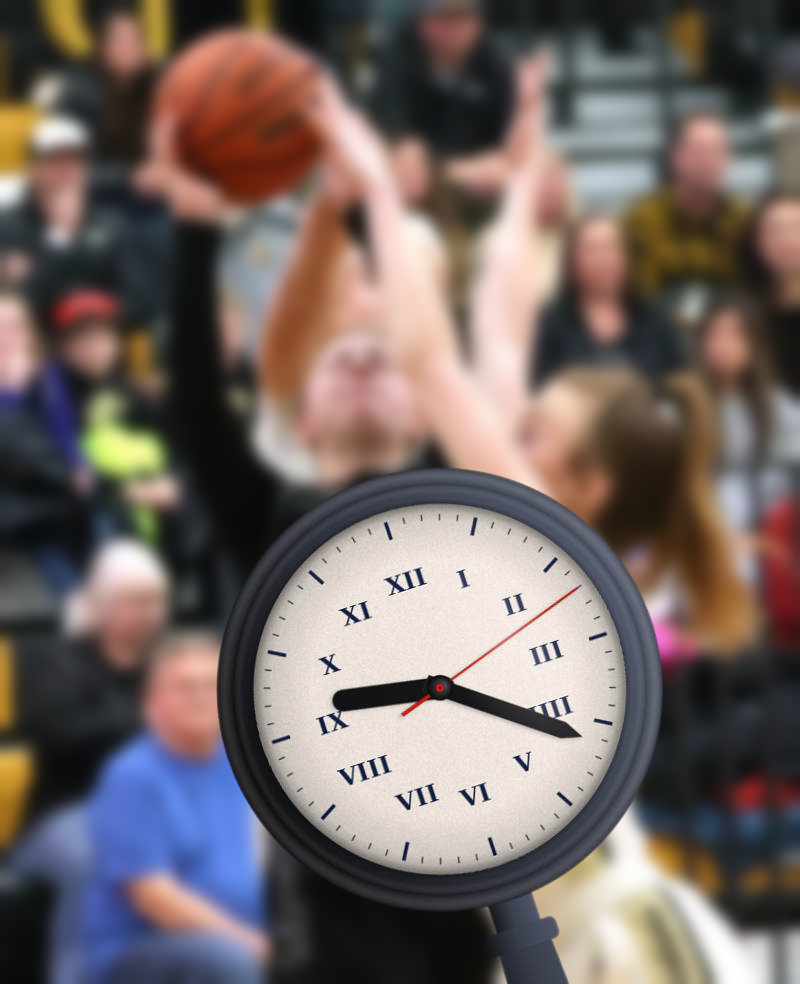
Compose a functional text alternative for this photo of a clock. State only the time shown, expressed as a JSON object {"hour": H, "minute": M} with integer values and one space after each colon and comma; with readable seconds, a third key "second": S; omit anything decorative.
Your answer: {"hour": 9, "minute": 21, "second": 12}
